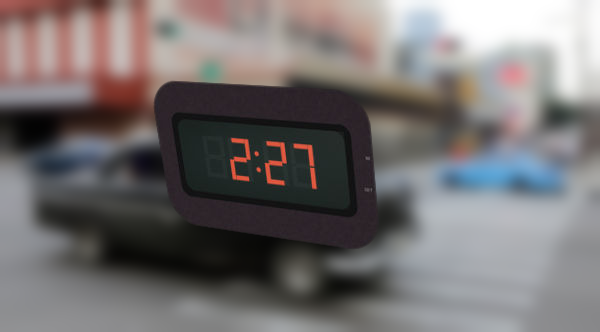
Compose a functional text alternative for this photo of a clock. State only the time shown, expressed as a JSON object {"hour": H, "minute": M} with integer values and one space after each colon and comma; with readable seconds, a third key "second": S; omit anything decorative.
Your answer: {"hour": 2, "minute": 27}
